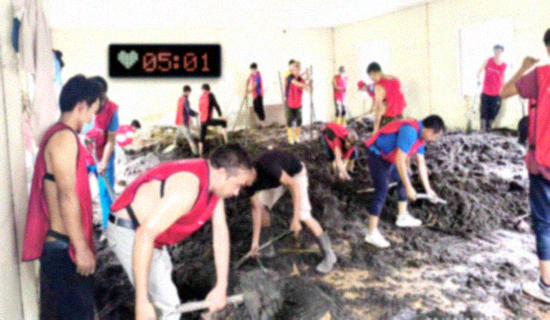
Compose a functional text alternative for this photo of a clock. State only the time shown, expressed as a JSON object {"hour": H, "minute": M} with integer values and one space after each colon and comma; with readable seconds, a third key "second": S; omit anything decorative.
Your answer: {"hour": 5, "minute": 1}
